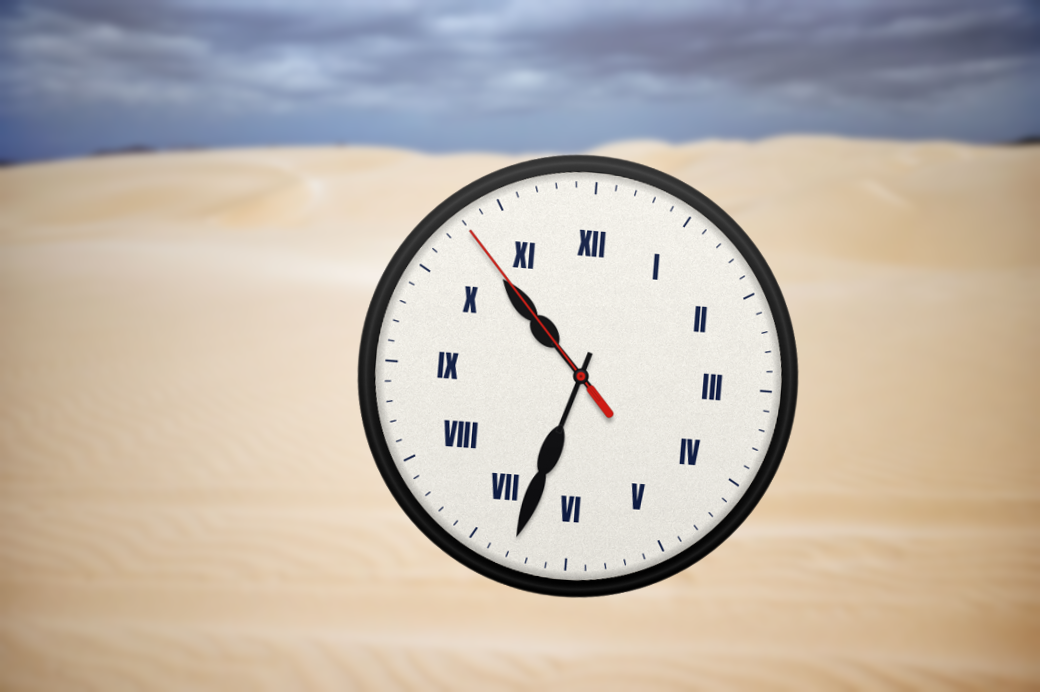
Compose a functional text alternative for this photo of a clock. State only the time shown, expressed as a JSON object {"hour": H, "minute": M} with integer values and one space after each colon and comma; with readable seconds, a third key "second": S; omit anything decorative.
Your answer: {"hour": 10, "minute": 32, "second": 53}
